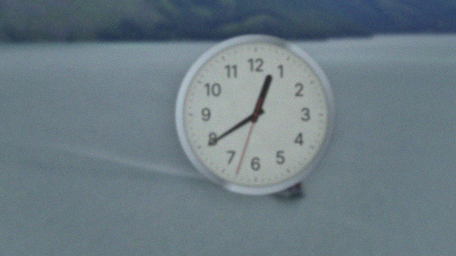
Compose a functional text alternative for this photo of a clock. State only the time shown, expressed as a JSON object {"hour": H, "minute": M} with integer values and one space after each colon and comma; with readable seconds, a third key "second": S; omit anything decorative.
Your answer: {"hour": 12, "minute": 39, "second": 33}
